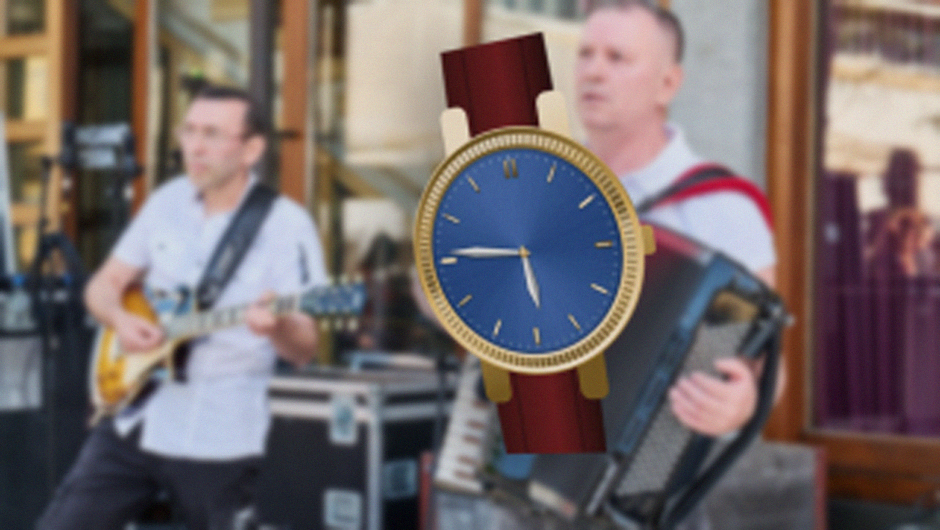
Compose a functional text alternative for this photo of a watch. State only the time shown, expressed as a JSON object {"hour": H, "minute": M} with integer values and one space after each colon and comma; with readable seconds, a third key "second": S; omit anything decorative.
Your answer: {"hour": 5, "minute": 46}
